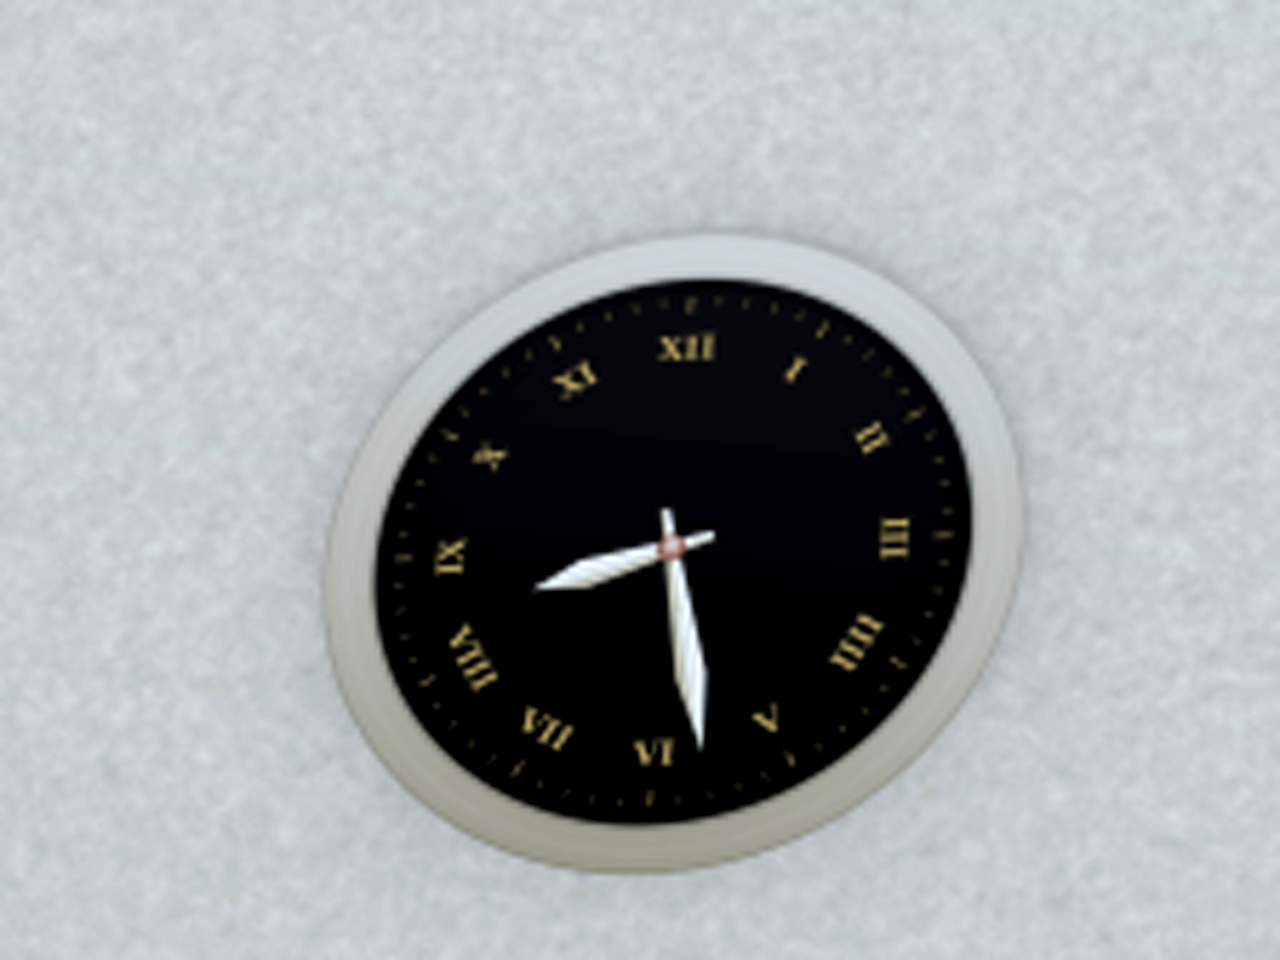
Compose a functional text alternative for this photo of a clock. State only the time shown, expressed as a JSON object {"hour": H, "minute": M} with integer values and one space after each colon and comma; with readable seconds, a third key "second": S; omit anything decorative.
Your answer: {"hour": 8, "minute": 28}
